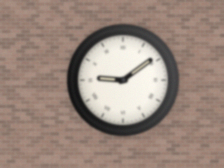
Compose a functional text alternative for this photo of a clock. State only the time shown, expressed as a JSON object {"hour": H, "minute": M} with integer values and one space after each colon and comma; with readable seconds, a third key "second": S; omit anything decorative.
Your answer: {"hour": 9, "minute": 9}
